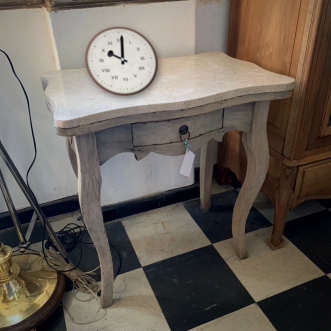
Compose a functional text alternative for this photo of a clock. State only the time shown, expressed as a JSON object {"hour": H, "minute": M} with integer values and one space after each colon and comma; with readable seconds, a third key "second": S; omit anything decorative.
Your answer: {"hour": 10, "minute": 1}
